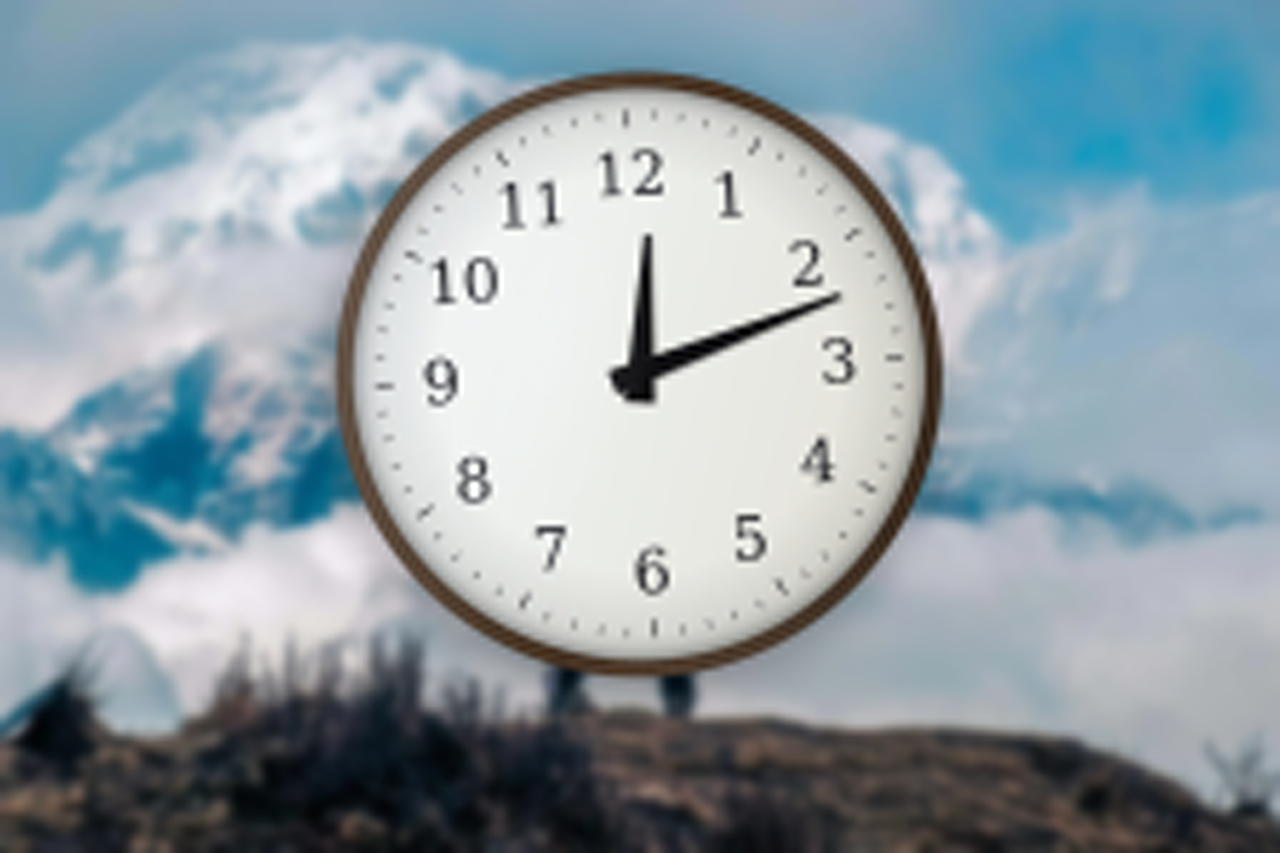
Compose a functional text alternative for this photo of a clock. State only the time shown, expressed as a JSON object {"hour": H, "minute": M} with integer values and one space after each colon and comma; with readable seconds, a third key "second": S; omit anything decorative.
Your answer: {"hour": 12, "minute": 12}
